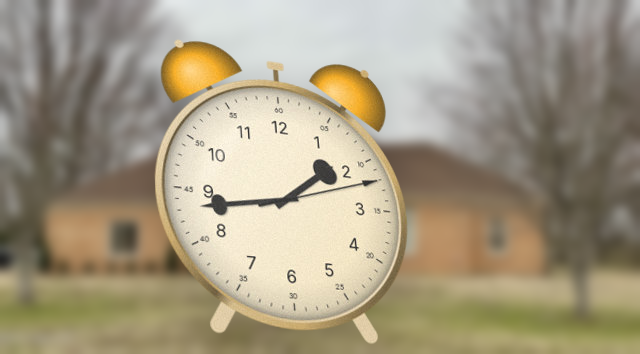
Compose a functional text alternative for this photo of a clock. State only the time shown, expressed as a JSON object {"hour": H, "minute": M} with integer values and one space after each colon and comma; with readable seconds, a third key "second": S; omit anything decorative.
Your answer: {"hour": 1, "minute": 43, "second": 12}
